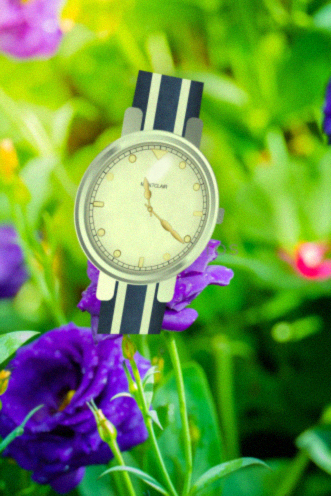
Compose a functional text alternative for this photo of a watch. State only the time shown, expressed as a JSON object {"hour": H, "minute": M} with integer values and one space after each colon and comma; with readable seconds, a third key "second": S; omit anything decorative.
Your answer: {"hour": 11, "minute": 21}
